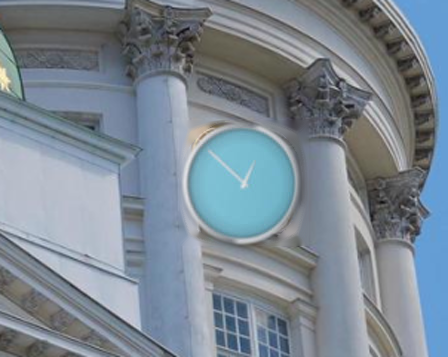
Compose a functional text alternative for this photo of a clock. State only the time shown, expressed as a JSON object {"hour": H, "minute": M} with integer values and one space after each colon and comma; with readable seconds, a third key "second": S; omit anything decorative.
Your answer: {"hour": 12, "minute": 52}
